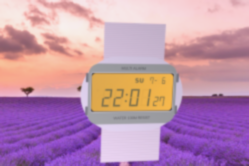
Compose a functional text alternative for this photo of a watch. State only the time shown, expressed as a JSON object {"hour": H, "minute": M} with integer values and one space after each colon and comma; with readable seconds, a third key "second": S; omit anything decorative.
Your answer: {"hour": 22, "minute": 1}
